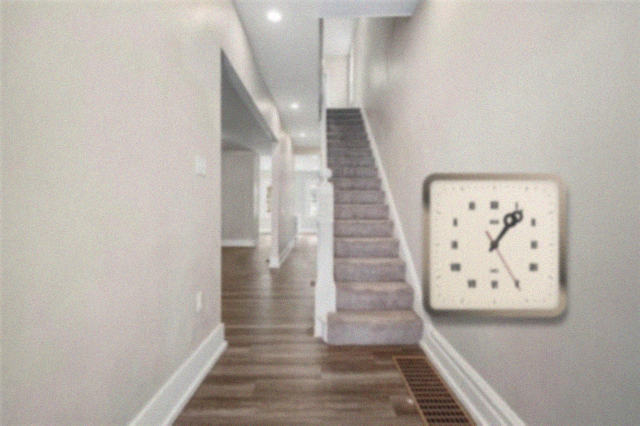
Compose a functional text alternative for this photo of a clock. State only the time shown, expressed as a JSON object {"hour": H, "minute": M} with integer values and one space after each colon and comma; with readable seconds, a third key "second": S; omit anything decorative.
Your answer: {"hour": 1, "minute": 6, "second": 25}
